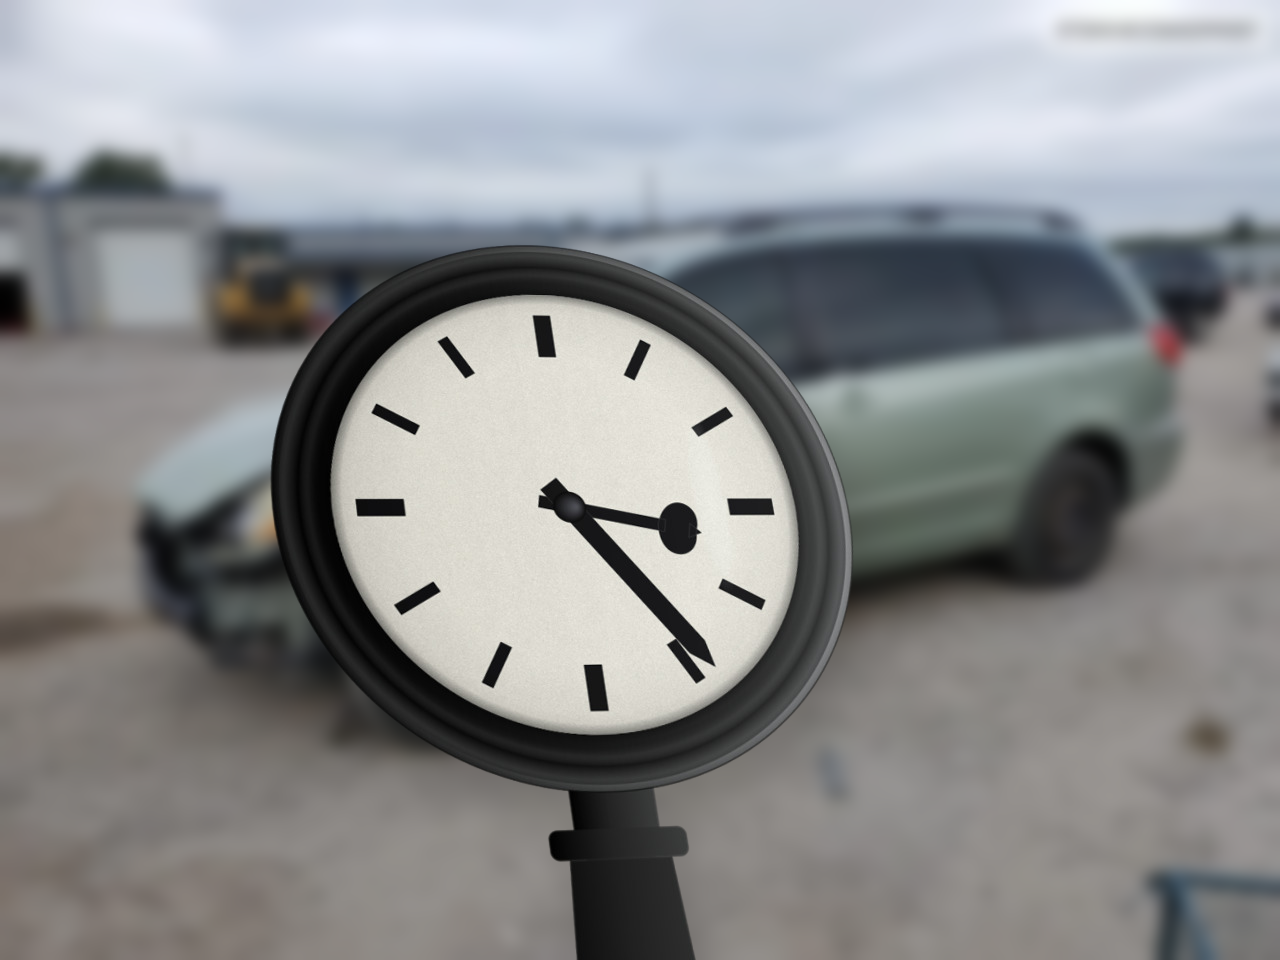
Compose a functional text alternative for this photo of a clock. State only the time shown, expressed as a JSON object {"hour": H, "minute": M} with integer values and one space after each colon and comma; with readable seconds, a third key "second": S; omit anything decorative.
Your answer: {"hour": 3, "minute": 24}
